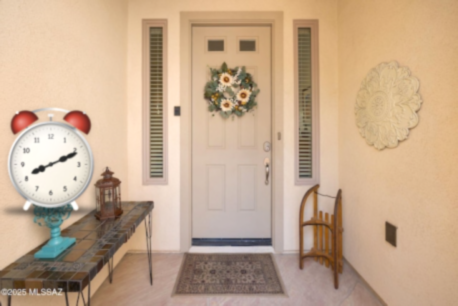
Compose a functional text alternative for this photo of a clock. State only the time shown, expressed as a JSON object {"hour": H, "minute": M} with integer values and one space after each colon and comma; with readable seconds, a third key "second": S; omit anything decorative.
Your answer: {"hour": 8, "minute": 11}
